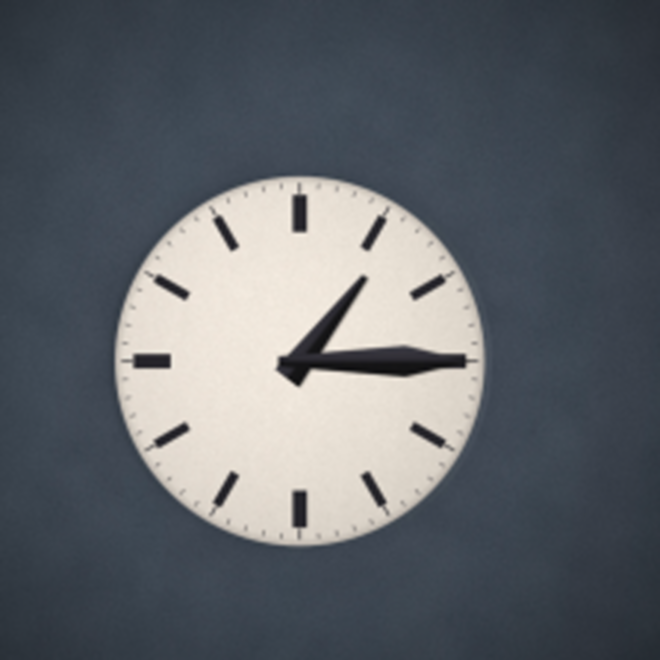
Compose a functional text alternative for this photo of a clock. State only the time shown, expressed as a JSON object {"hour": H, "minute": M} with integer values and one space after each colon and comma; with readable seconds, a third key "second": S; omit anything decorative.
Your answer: {"hour": 1, "minute": 15}
